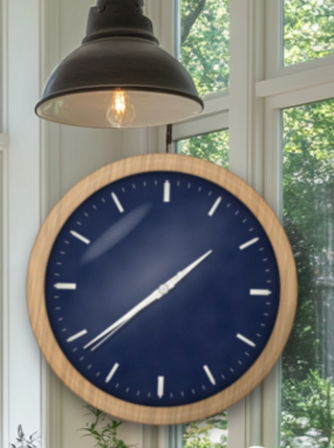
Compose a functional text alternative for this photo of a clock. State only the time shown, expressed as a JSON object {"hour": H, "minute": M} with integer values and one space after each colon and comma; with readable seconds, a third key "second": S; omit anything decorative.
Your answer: {"hour": 1, "minute": 38, "second": 38}
